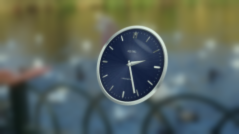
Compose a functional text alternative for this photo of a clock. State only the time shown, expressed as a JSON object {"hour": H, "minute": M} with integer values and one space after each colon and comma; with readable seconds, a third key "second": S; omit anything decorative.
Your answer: {"hour": 2, "minute": 26}
